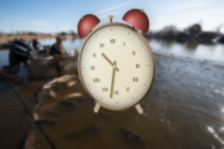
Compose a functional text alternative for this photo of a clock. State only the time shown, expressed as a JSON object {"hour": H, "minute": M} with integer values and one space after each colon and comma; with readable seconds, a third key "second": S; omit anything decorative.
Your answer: {"hour": 10, "minute": 32}
